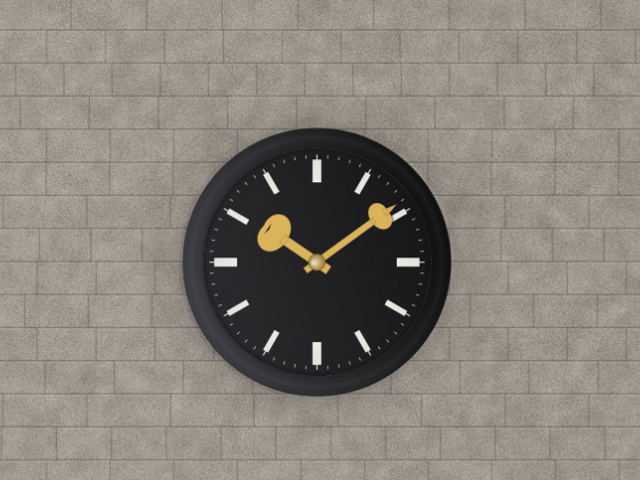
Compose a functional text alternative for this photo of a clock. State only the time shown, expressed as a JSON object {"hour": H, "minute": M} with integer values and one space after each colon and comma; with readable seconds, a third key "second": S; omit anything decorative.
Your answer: {"hour": 10, "minute": 9}
